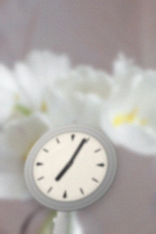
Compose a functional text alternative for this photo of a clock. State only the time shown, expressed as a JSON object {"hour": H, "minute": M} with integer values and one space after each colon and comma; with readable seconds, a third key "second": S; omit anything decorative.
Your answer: {"hour": 7, "minute": 4}
